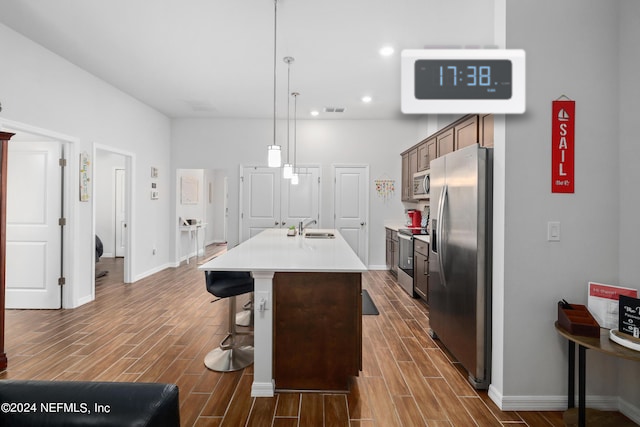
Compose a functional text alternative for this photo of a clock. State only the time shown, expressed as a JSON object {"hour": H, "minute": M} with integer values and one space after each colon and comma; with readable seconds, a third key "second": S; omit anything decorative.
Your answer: {"hour": 17, "minute": 38}
